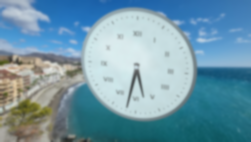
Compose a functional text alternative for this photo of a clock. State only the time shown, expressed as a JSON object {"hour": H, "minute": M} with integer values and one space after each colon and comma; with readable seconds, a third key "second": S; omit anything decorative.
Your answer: {"hour": 5, "minute": 32}
